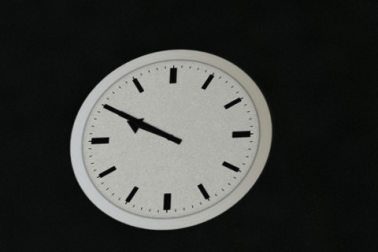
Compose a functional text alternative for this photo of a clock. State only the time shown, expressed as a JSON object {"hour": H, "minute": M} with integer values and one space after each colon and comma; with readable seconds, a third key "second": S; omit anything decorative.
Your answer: {"hour": 9, "minute": 50}
